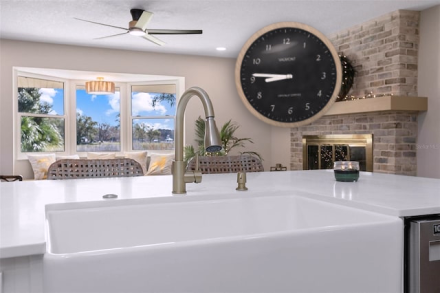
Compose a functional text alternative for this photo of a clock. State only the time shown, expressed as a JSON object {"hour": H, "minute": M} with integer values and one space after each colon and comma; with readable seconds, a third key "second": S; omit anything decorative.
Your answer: {"hour": 8, "minute": 46}
